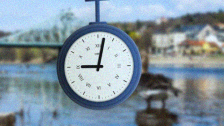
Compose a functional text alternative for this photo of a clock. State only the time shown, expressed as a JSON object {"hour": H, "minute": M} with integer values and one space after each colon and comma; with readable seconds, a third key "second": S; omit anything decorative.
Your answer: {"hour": 9, "minute": 2}
